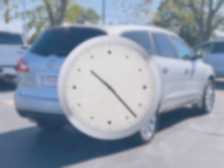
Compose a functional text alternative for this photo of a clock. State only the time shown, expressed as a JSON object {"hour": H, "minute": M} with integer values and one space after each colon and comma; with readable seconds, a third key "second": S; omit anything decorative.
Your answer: {"hour": 10, "minute": 23}
